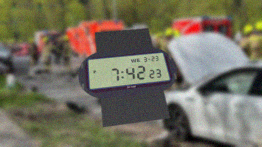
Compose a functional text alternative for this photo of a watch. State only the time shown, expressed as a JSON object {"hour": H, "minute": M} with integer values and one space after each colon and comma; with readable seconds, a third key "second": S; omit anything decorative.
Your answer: {"hour": 7, "minute": 42, "second": 23}
